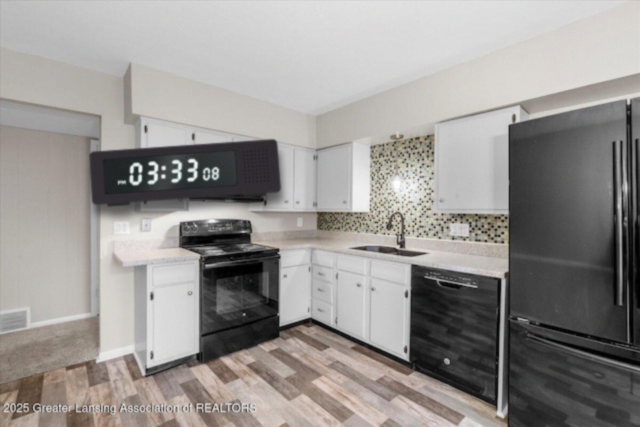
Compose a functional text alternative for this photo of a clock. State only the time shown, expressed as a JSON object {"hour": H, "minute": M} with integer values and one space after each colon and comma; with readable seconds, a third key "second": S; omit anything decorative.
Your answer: {"hour": 3, "minute": 33, "second": 8}
